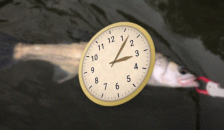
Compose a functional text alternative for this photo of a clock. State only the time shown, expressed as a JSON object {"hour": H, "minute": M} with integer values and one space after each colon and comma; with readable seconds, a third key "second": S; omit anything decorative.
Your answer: {"hour": 3, "minute": 7}
